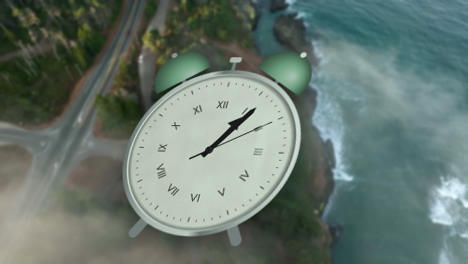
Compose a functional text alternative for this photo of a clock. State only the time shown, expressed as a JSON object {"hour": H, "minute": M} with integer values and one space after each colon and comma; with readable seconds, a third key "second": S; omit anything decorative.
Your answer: {"hour": 1, "minute": 6, "second": 10}
